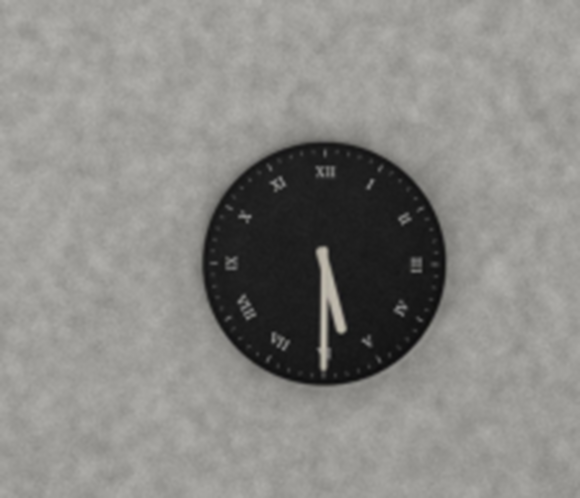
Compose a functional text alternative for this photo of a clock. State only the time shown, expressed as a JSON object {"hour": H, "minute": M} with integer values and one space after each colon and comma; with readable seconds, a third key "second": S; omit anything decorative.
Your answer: {"hour": 5, "minute": 30}
